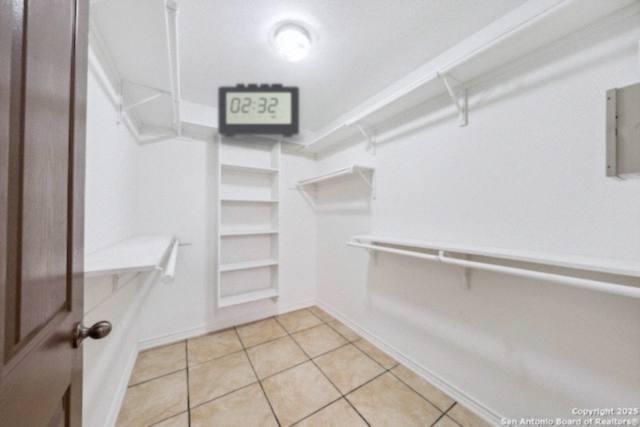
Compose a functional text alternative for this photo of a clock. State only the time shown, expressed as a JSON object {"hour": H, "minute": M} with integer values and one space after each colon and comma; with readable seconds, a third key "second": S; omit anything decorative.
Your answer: {"hour": 2, "minute": 32}
